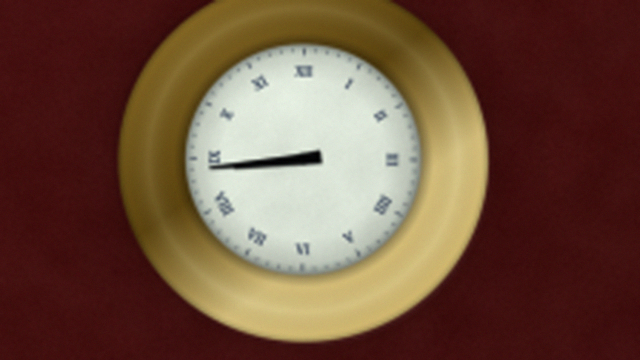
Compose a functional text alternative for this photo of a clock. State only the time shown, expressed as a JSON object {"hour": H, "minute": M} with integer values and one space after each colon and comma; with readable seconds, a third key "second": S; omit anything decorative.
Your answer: {"hour": 8, "minute": 44}
